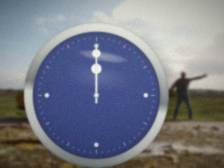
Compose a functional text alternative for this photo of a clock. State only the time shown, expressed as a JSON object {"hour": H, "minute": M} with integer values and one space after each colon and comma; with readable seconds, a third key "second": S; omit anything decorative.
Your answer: {"hour": 12, "minute": 0}
